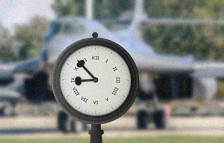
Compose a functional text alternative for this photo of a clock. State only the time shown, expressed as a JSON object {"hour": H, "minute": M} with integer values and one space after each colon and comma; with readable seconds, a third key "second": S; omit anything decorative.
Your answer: {"hour": 8, "minute": 53}
